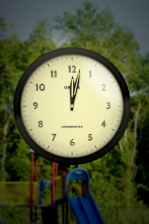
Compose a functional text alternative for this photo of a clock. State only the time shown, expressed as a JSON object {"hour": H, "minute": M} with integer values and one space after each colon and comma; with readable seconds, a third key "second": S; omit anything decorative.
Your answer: {"hour": 12, "minute": 2}
